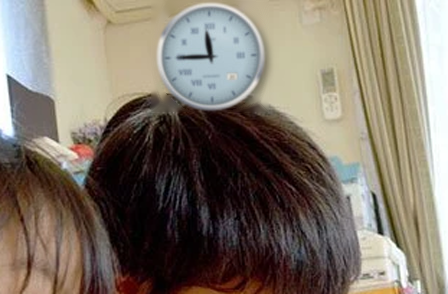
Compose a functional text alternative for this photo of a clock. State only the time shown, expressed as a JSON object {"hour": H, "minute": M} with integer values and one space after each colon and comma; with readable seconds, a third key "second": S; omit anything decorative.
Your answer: {"hour": 11, "minute": 45}
